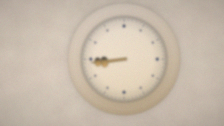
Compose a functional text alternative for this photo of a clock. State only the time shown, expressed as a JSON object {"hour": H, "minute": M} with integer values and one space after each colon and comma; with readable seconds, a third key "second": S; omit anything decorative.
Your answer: {"hour": 8, "minute": 44}
